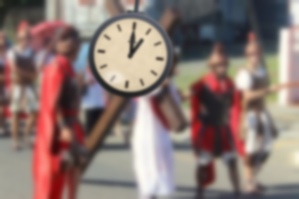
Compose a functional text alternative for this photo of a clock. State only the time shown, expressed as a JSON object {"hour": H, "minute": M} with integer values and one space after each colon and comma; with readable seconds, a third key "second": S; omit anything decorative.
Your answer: {"hour": 1, "minute": 0}
